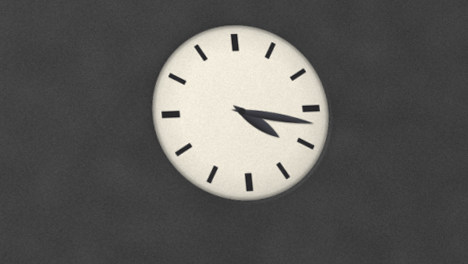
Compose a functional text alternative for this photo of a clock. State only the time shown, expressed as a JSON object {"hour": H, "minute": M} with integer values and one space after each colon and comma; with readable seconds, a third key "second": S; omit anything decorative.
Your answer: {"hour": 4, "minute": 17}
